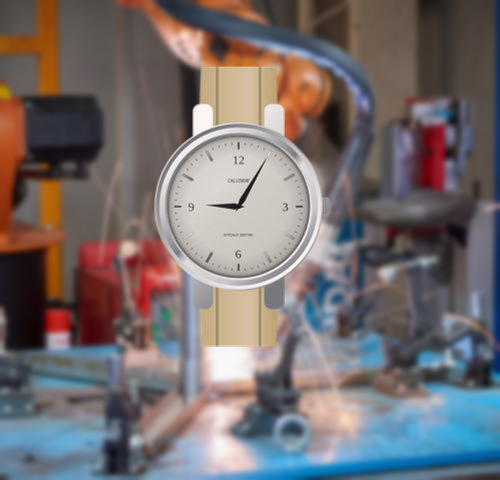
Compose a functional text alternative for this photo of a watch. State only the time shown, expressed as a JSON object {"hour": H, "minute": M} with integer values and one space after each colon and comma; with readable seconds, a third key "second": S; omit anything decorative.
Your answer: {"hour": 9, "minute": 5}
